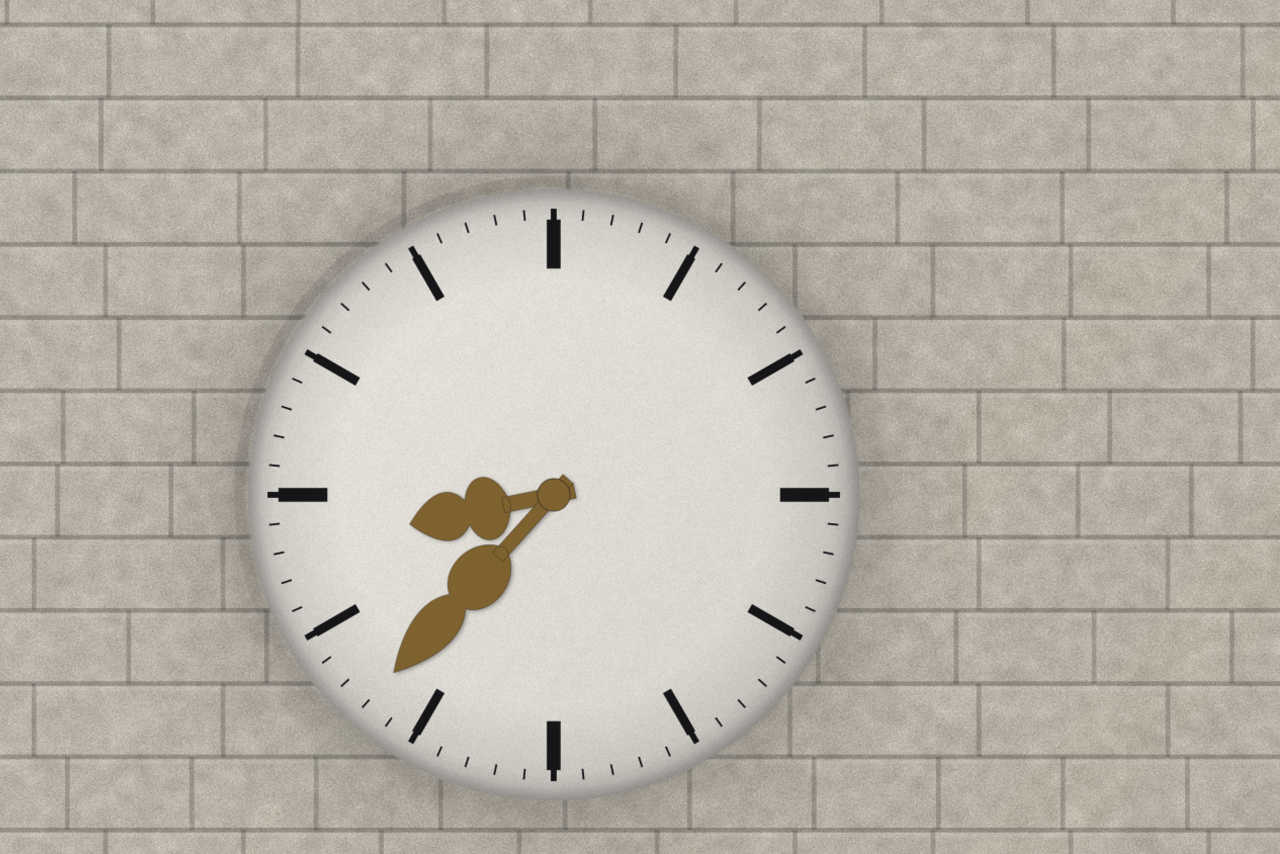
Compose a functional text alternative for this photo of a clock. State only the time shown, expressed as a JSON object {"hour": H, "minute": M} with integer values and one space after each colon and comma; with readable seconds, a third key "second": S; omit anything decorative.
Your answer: {"hour": 8, "minute": 37}
